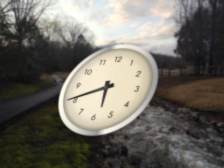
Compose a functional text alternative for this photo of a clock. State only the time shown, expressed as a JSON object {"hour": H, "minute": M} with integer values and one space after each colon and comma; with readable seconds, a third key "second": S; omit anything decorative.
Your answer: {"hour": 5, "minute": 41}
